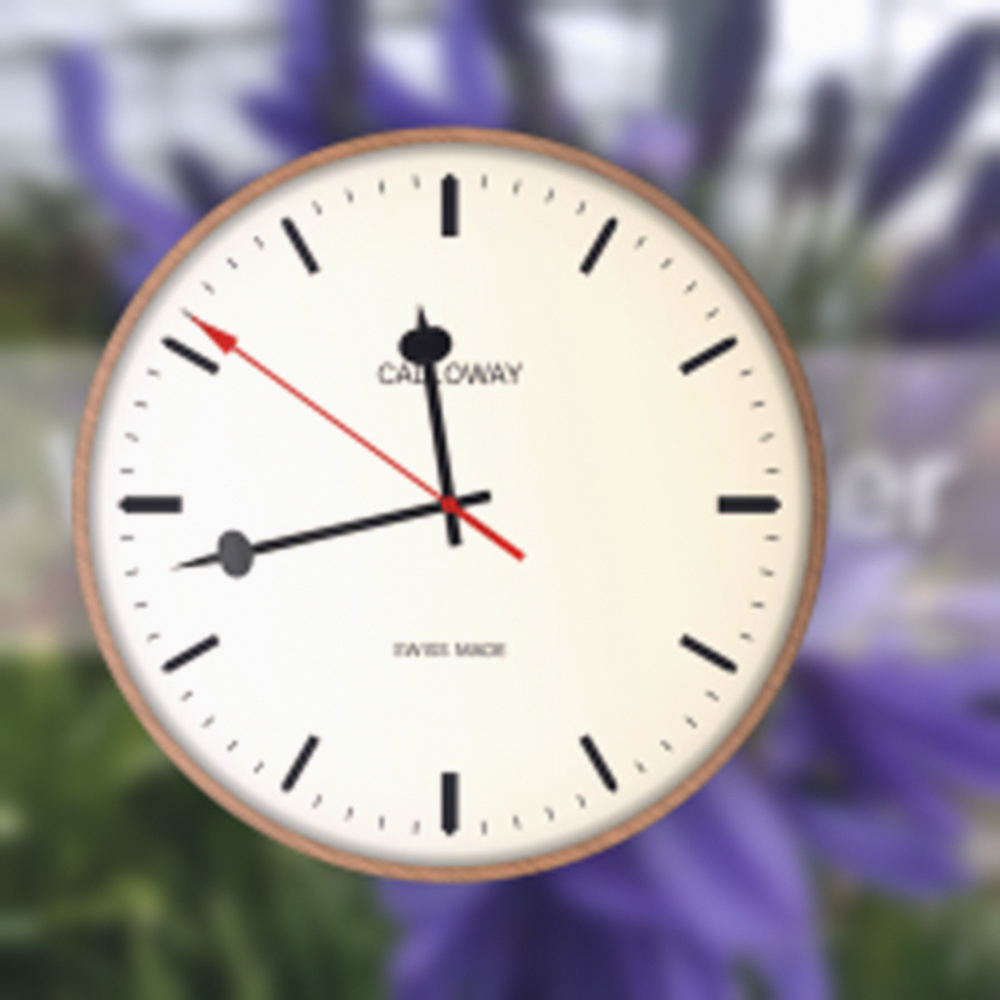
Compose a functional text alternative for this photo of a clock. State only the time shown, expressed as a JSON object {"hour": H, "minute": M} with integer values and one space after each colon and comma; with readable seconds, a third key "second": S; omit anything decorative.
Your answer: {"hour": 11, "minute": 42, "second": 51}
